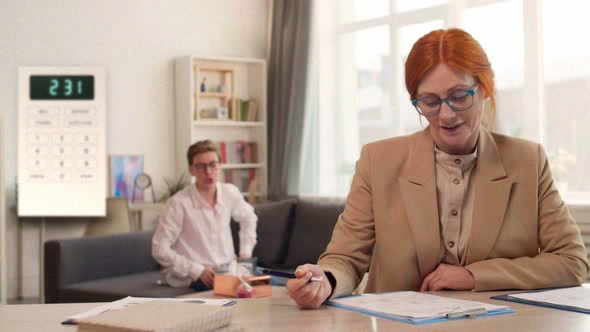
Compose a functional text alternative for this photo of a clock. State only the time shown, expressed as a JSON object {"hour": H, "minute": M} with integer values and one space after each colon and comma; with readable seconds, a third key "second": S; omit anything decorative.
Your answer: {"hour": 2, "minute": 31}
